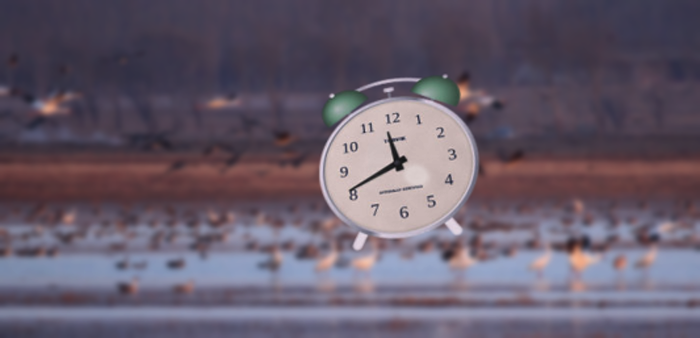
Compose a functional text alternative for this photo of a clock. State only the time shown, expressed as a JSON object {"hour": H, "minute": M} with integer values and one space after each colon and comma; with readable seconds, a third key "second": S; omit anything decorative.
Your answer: {"hour": 11, "minute": 41}
